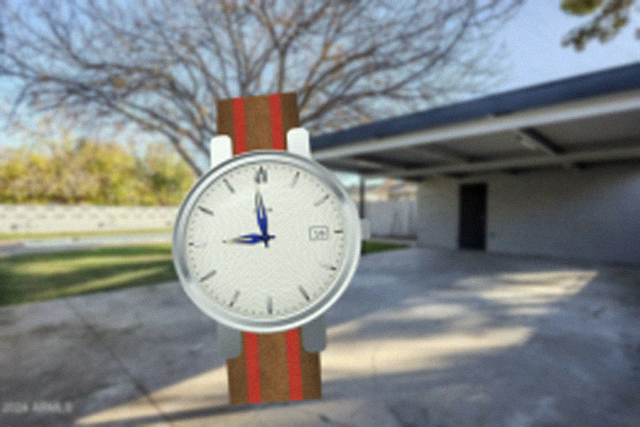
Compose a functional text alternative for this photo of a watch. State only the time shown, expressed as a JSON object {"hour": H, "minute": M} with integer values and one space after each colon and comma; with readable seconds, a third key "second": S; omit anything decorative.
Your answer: {"hour": 8, "minute": 59}
